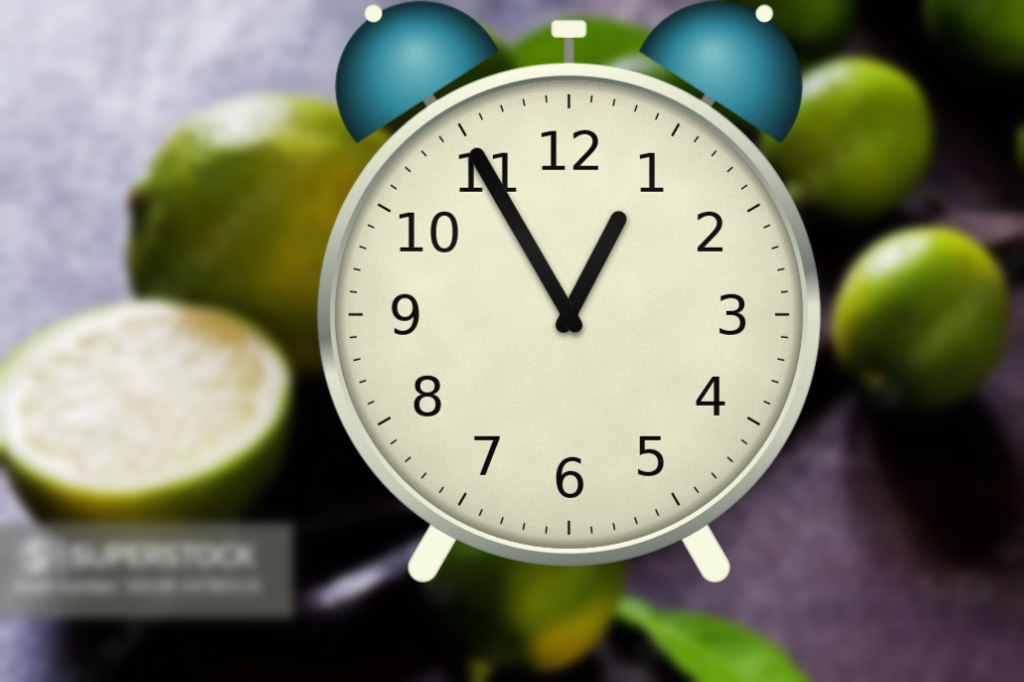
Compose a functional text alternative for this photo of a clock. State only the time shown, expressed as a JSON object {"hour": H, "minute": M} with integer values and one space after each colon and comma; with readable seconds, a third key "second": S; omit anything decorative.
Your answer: {"hour": 12, "minute": 55}
